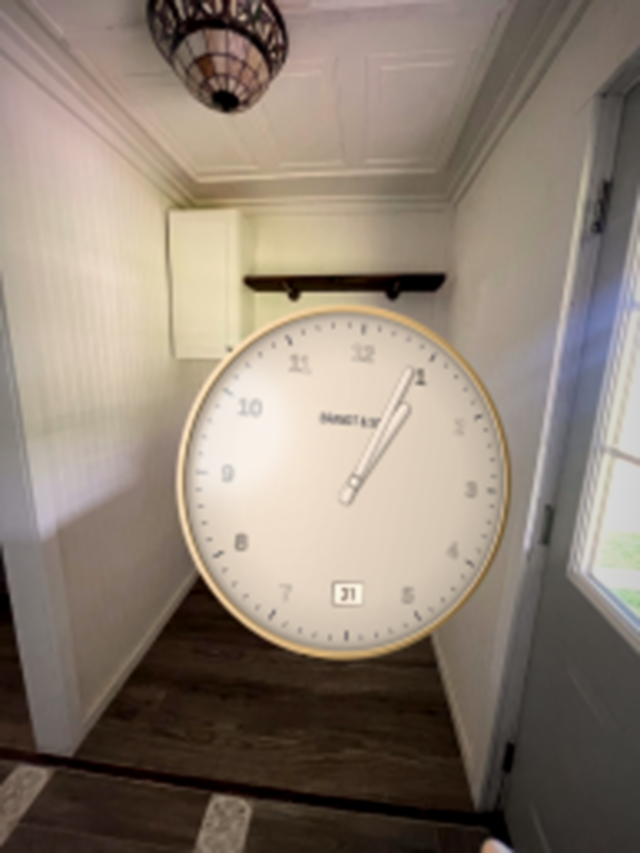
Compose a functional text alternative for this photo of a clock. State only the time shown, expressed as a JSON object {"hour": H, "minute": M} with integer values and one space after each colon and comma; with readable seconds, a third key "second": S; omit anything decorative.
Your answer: {"hour": 1, "minute": 4}
